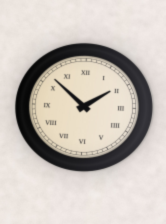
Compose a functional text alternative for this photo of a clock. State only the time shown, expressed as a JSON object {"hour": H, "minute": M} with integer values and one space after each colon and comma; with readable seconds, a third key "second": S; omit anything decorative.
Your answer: {"hour": 1, "minute": 52}
